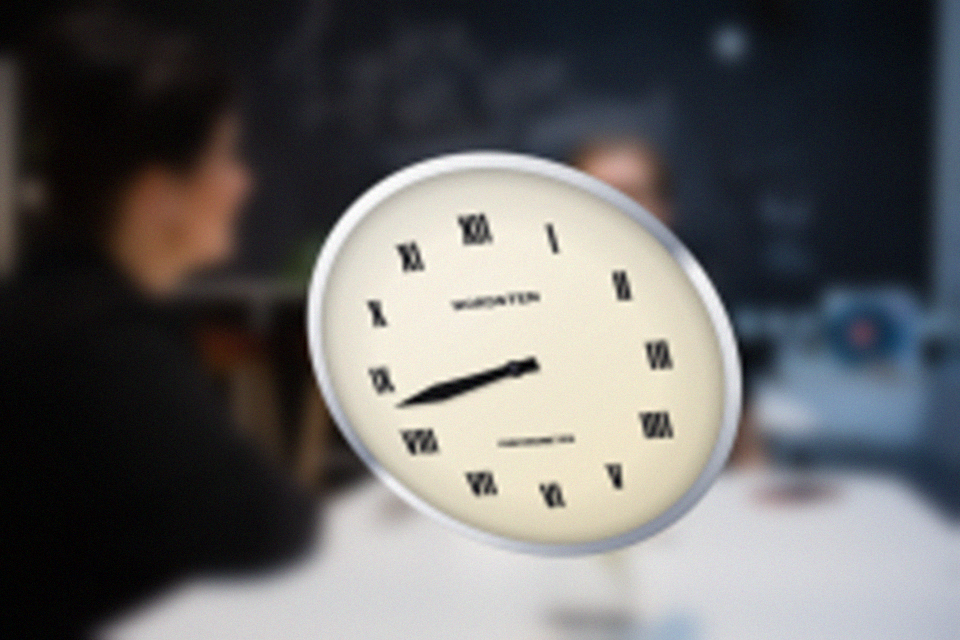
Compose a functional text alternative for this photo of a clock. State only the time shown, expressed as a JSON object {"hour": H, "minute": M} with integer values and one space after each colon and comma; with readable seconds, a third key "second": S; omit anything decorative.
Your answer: {"hour": 8, "minute": 43}
